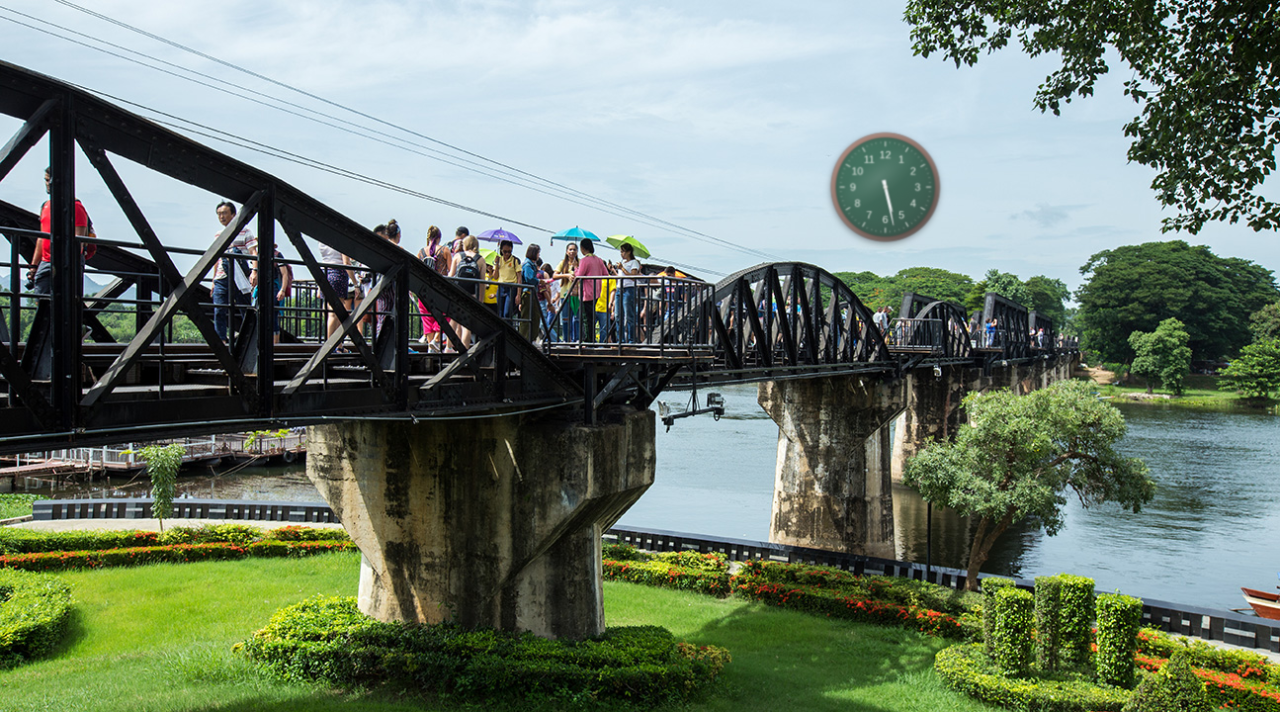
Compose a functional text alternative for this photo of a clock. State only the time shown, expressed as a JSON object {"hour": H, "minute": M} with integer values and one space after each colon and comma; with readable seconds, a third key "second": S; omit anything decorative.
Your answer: {"hour": 5, "minute": 28}
